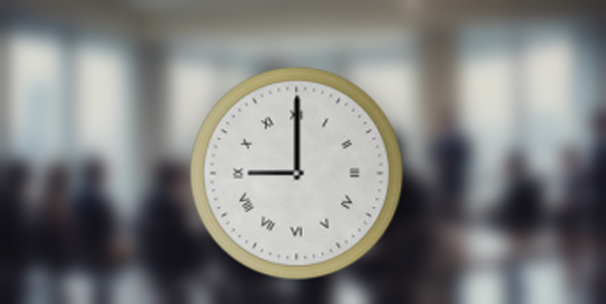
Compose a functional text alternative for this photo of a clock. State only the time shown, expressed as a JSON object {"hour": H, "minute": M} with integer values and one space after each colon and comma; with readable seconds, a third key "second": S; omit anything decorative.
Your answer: {"hour": 9, "minute": 0}
